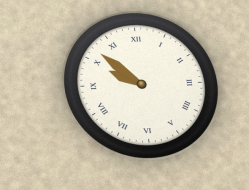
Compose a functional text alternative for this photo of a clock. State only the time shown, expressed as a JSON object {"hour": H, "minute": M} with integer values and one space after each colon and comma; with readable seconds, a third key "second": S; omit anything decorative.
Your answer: {"hour": 9, "minute": 52}
